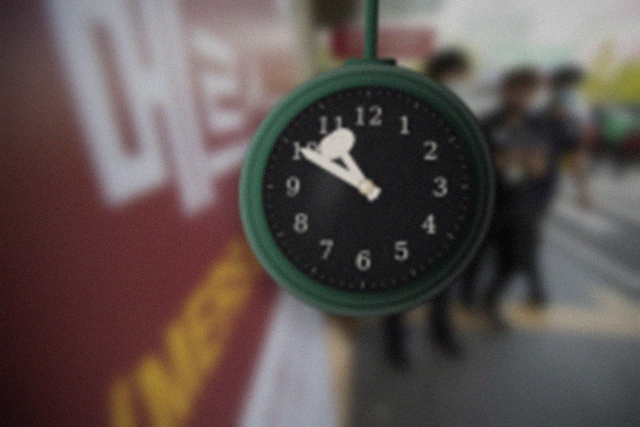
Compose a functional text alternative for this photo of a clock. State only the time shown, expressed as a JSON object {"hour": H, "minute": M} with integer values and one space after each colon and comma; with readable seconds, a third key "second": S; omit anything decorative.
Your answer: {"hour": 10, "minute": 50}
